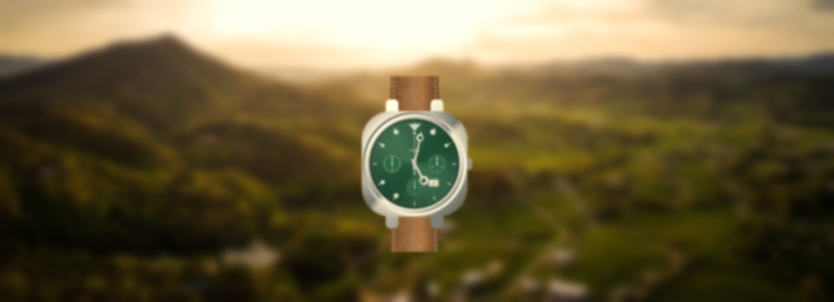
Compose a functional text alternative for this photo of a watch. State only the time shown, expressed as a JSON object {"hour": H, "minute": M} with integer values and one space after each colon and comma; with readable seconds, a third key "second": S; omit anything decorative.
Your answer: {"hour": 5, "minute": 2}
